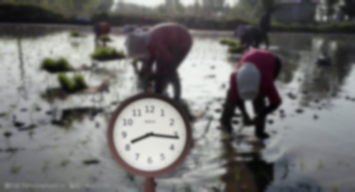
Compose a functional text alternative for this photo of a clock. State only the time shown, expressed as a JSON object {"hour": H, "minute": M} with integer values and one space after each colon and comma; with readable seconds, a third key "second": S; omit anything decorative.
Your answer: {"hour": 8, "minute": 16}
